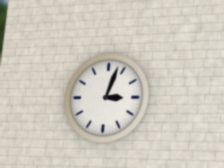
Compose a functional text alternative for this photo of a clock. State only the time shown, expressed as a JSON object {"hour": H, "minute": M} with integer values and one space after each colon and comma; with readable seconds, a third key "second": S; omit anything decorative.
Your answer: {"hour": 3, "minute": 3}
